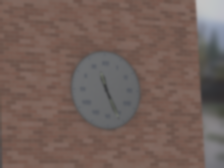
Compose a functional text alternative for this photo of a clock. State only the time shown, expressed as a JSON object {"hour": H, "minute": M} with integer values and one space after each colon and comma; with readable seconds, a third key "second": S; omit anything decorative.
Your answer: {"hour": 11, "minute": 26}
